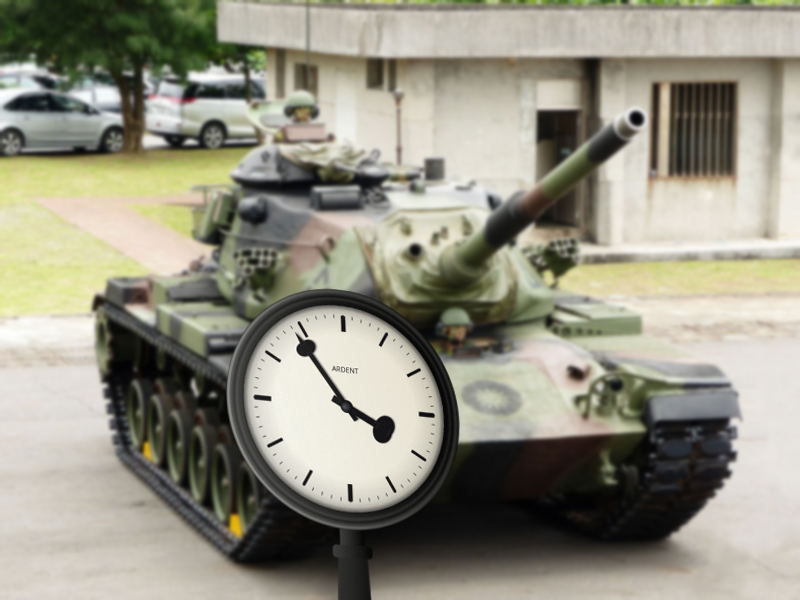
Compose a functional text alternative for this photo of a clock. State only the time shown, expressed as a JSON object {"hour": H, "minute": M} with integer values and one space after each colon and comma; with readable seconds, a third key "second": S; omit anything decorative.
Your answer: {"hour": 3, "minute": 54}
